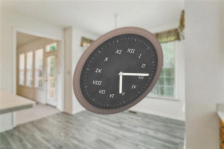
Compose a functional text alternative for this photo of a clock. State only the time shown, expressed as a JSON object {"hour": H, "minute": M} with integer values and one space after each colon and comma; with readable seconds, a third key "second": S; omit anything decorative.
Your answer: {"hour": 5, "minute": 14}
